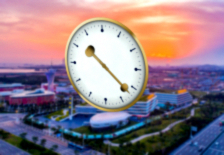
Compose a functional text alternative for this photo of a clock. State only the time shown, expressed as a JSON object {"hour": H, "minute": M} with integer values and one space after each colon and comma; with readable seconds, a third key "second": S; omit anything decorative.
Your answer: {"hour": 10, "minute": 22}
